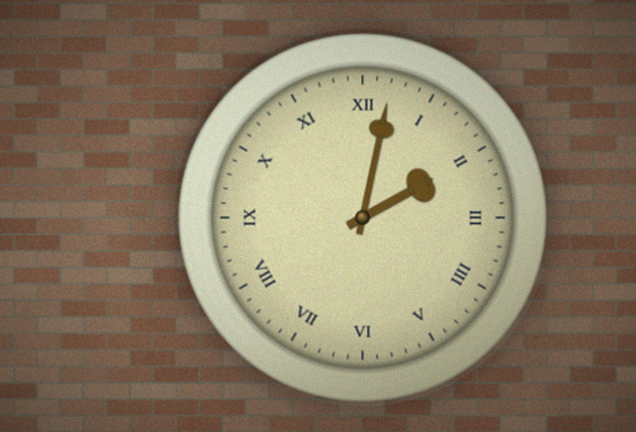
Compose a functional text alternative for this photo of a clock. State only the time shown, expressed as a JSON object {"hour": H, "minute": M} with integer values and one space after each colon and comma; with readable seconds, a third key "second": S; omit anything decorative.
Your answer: {"hour": 2, "minute": 2}
